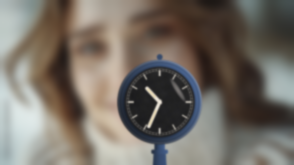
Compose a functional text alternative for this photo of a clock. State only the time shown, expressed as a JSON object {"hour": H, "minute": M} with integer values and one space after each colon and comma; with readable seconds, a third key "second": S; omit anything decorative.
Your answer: {"hour": 10, "minute": 34}
